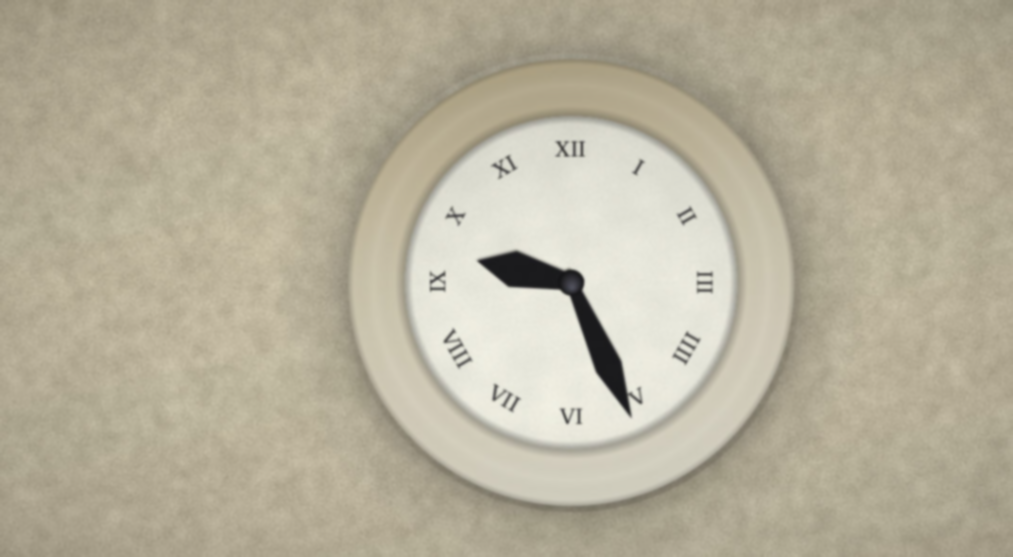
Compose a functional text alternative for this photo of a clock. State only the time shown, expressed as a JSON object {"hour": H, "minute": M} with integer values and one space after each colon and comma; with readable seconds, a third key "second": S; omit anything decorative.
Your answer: {"hour": 9, "minute": 26}
